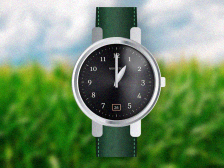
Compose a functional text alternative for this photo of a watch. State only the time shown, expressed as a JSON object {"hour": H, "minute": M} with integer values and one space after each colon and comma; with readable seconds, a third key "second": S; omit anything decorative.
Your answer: {"hour": 1, "minute": 0}
